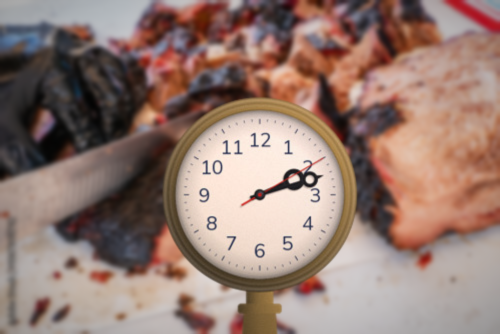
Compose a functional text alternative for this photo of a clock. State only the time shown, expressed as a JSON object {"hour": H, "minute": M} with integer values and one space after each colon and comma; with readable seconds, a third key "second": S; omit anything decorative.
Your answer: {"hour": 2, "minute": 12, "second": 10}
